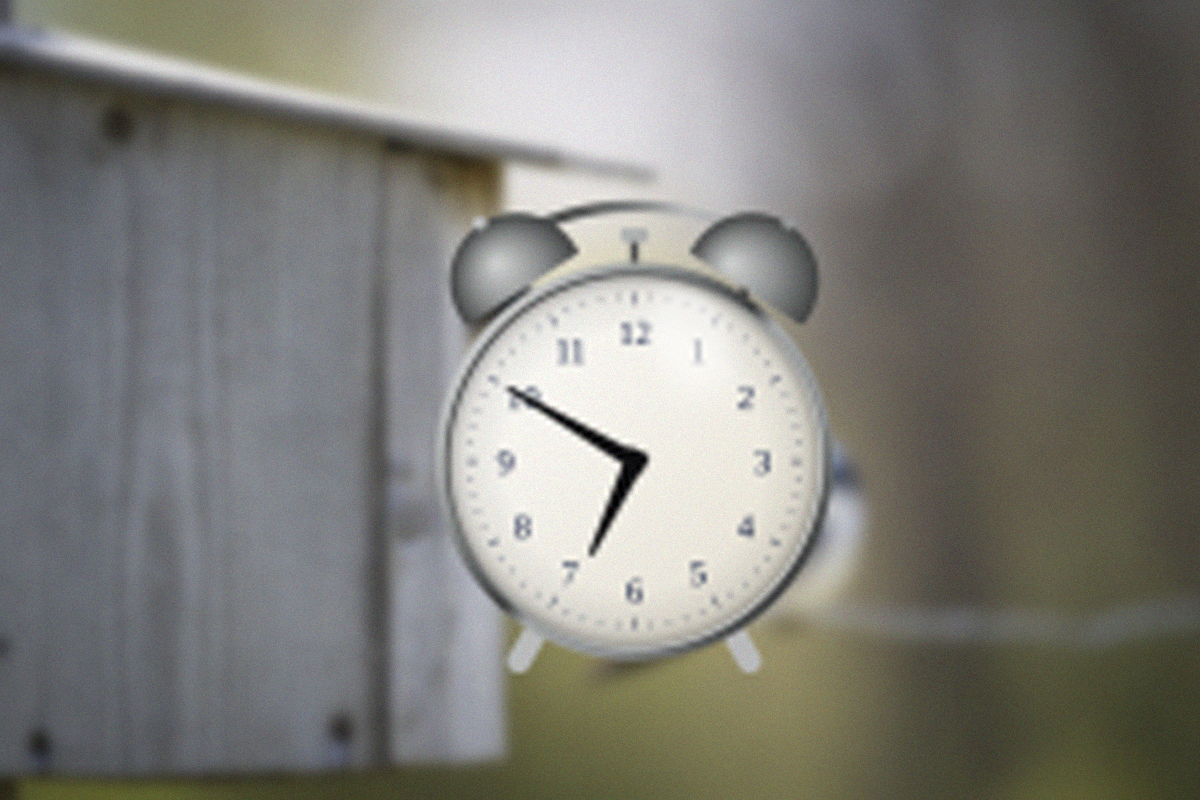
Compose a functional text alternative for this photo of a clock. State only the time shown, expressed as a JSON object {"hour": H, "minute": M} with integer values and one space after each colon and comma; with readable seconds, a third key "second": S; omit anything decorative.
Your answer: {"hour": 6, "minute": 50}
